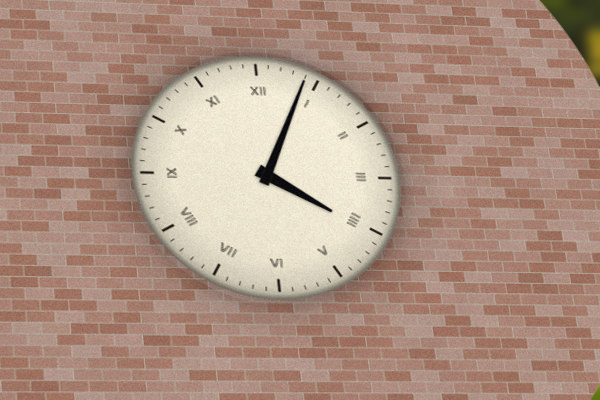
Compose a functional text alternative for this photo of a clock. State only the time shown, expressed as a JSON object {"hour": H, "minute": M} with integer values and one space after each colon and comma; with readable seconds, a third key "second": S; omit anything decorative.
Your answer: {"hour": 4, "minute": 4}
